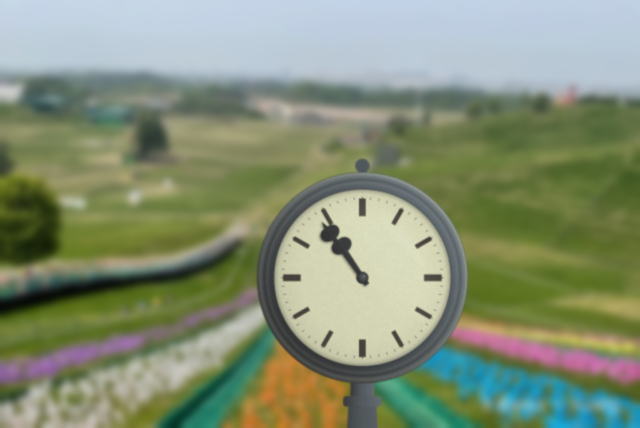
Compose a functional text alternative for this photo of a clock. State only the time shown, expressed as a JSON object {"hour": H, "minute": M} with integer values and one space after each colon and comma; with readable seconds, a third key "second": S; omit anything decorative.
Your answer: {"hour": 10, "minute": 54}
